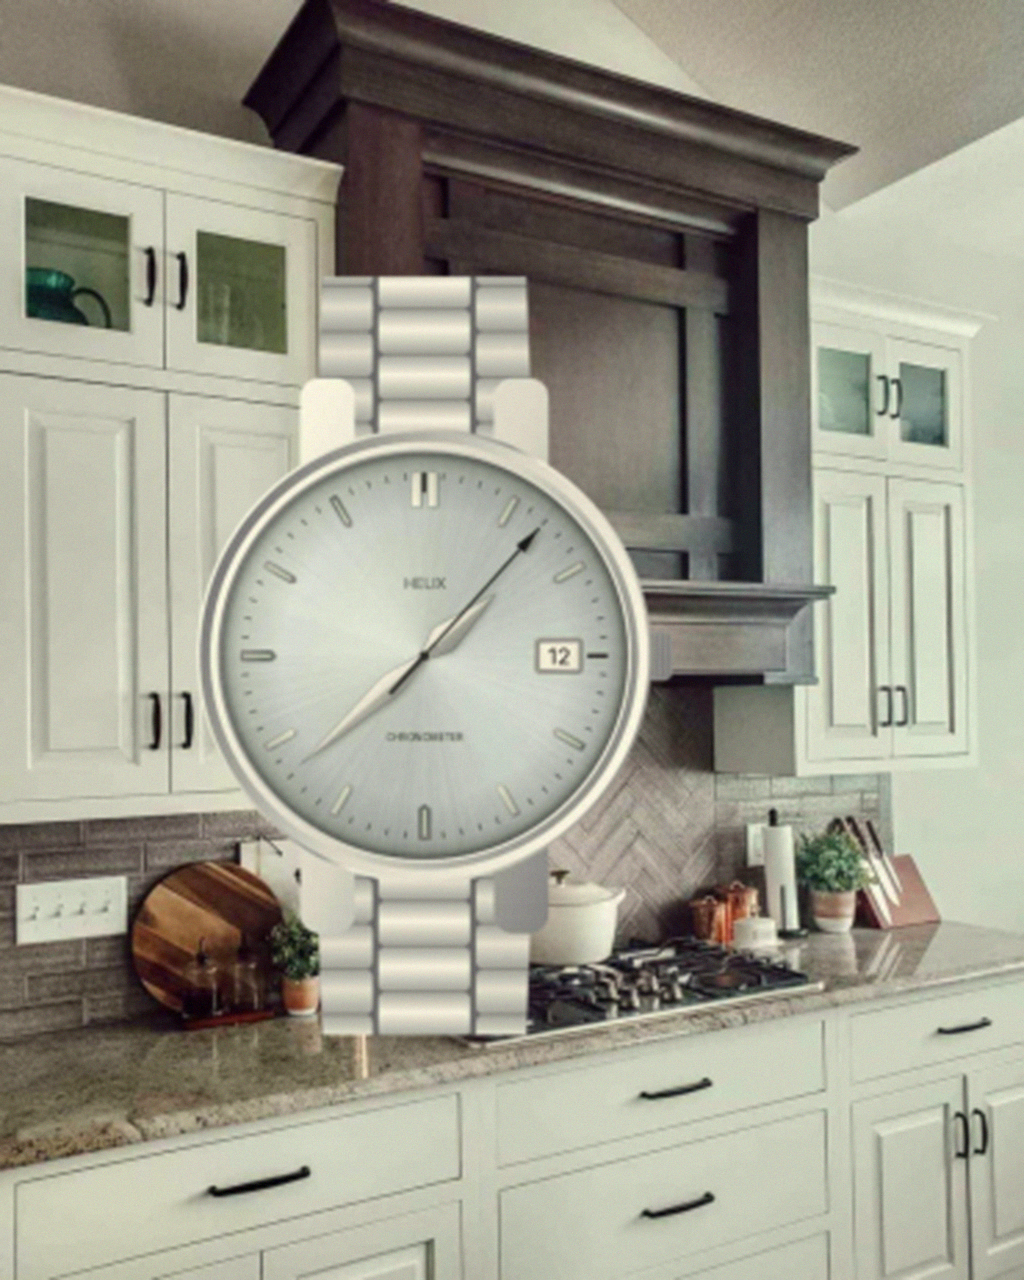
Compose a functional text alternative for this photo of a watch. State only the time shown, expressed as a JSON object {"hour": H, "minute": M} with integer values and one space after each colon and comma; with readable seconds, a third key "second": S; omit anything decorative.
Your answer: {"hour": 1, "minute": 38, "second": 7}
